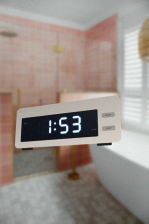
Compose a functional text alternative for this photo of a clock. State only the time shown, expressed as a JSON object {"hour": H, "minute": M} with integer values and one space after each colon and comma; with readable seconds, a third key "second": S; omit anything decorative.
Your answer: {"hour": 1, "minute": 53}
